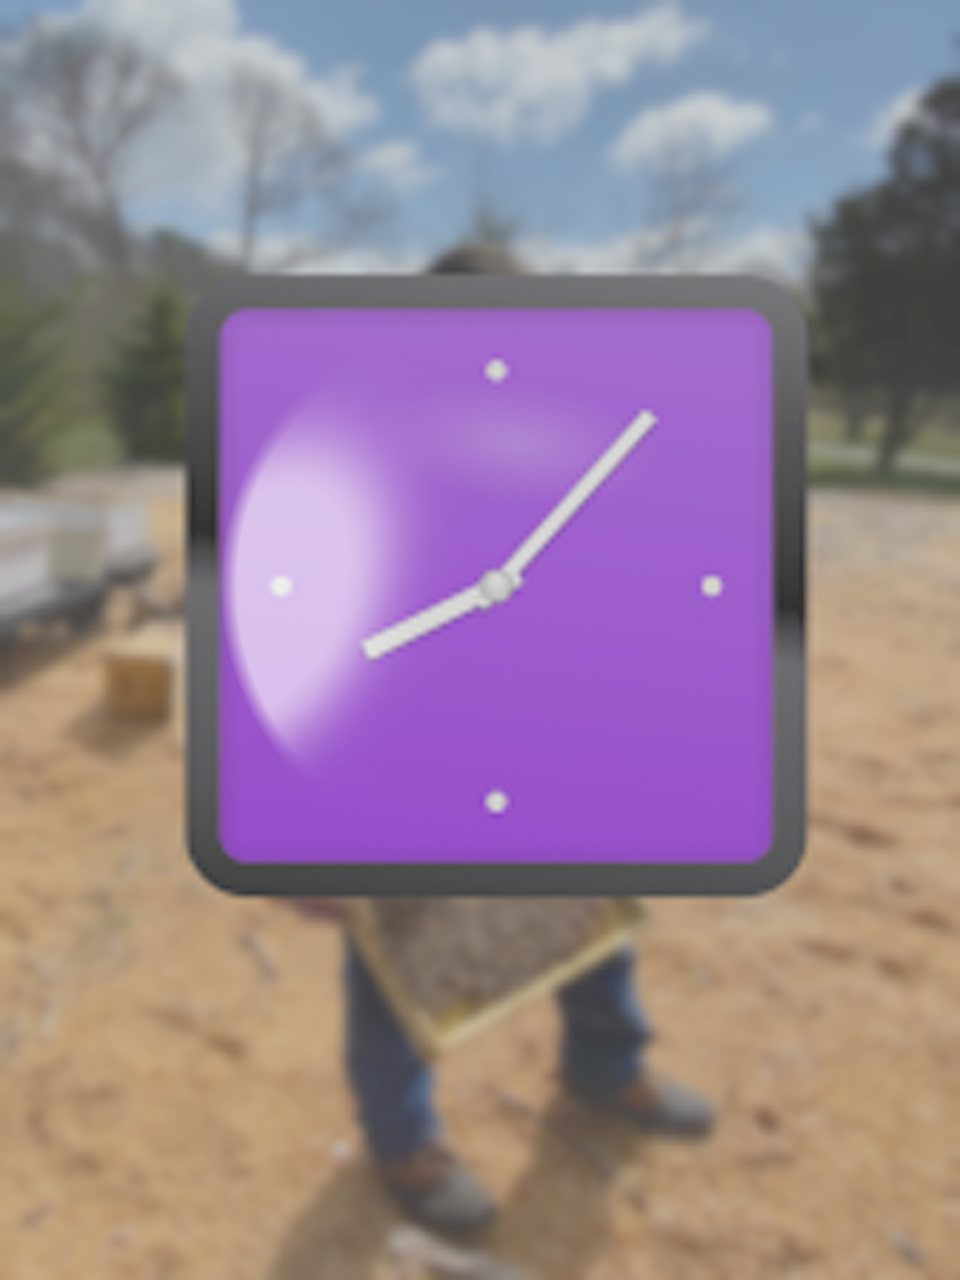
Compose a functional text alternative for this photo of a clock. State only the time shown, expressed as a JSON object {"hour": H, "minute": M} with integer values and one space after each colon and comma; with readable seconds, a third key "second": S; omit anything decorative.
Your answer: {"hour": 8, "minute": 7}
